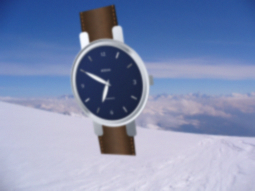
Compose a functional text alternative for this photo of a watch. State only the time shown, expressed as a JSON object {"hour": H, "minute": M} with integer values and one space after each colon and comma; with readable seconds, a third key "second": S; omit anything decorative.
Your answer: {"hour": 6, "minute": 50}
